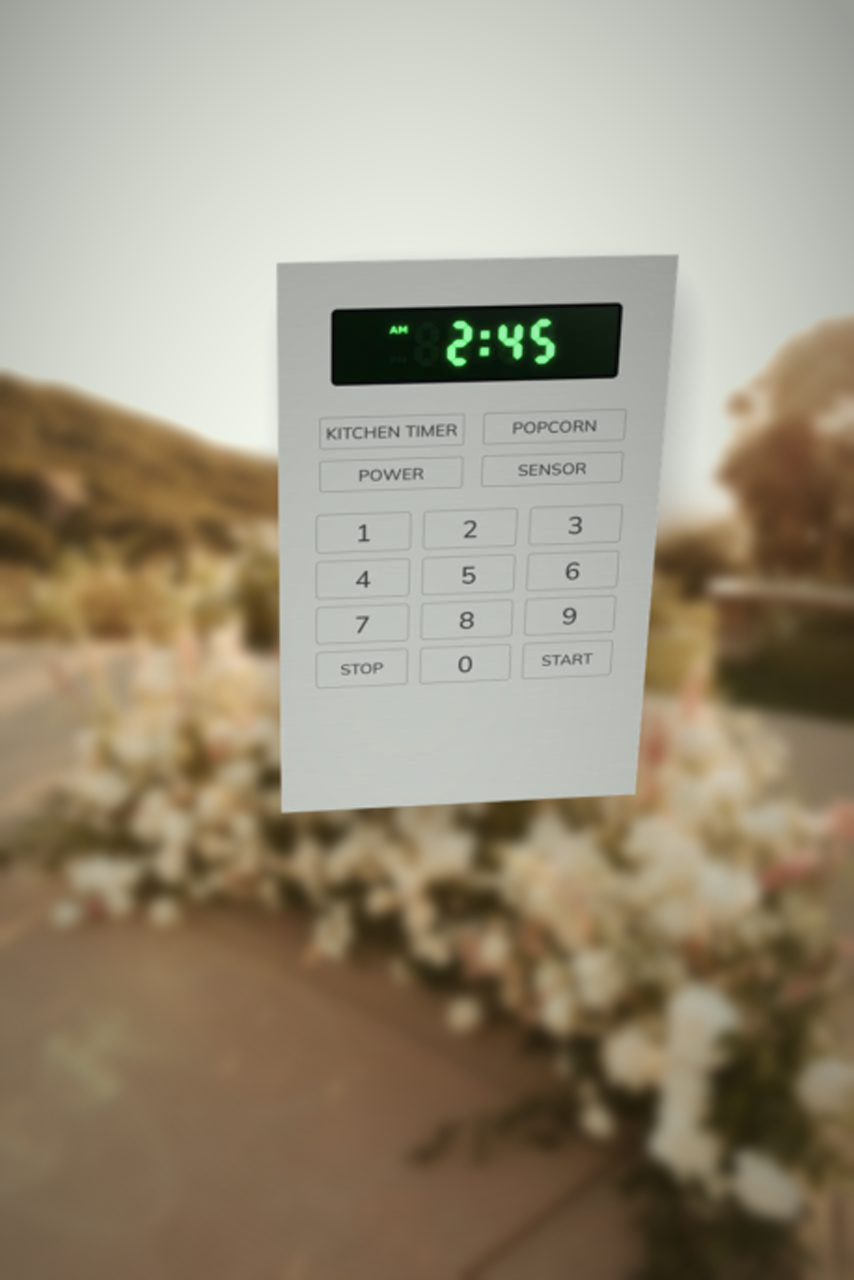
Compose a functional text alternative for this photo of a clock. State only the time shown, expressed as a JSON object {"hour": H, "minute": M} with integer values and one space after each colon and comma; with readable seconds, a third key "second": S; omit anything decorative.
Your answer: {"hour": 2, "minute": 45}
